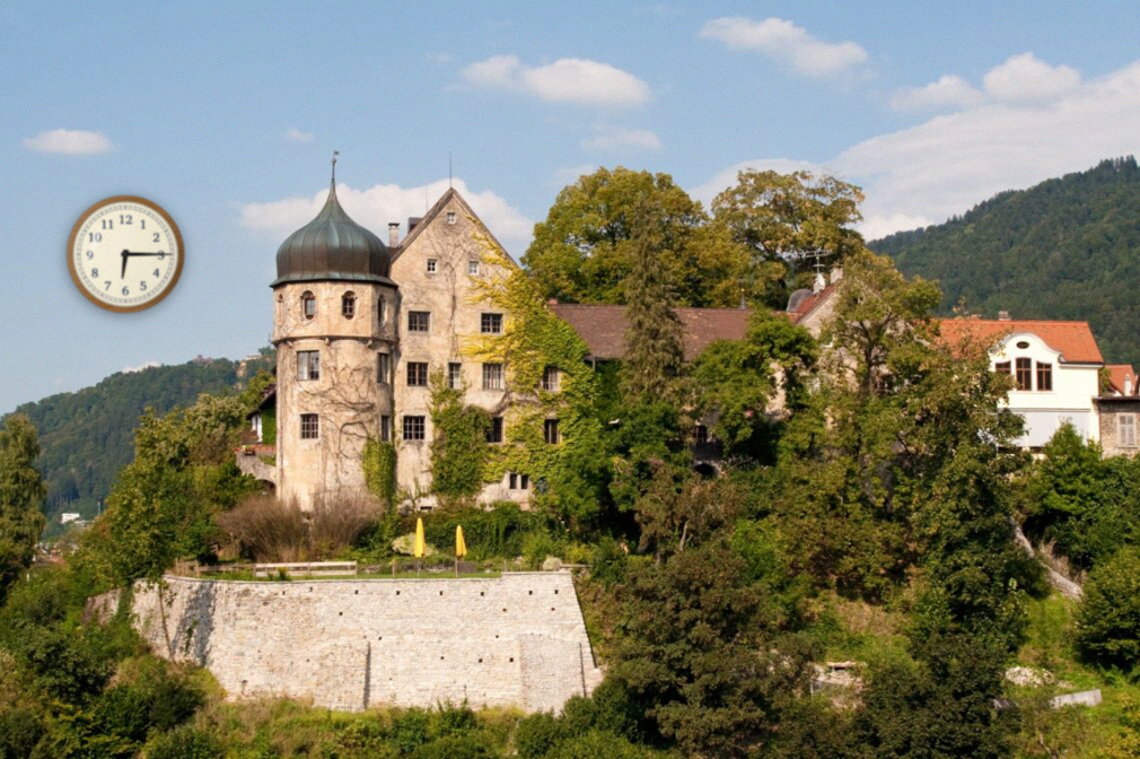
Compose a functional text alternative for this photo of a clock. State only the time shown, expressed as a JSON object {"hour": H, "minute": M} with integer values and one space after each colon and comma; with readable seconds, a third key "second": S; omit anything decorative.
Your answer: {"hour": 6, "minute": 15}
